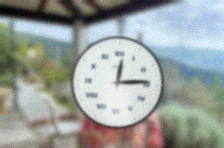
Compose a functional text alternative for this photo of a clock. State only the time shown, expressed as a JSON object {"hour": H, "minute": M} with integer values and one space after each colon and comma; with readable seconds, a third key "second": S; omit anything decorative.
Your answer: {"hour": 12, "minute": 14}
